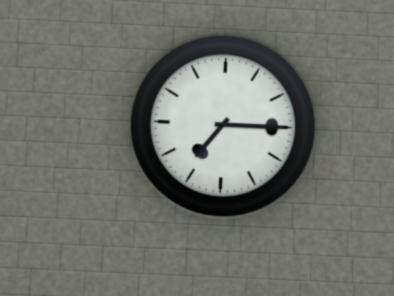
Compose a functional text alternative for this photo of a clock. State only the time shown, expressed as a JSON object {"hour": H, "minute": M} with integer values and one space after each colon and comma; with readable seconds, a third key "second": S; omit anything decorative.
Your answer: {"hour": 7, "minute": 15}
